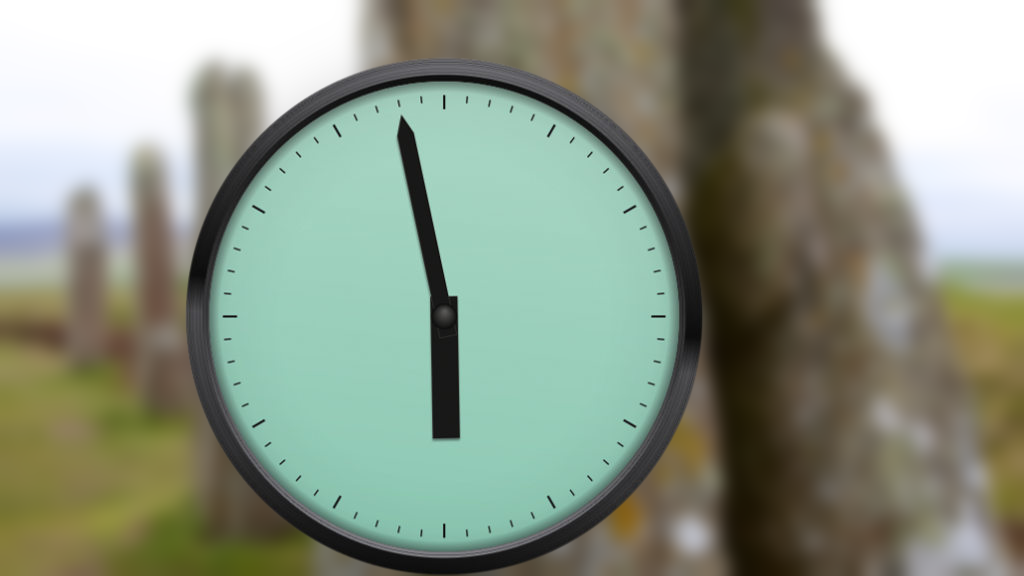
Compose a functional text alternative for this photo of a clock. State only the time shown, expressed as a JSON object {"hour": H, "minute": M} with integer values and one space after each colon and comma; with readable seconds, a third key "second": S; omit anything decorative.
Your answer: {"hour": 5, "minute": 58}
